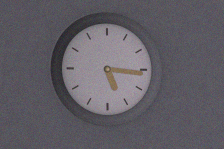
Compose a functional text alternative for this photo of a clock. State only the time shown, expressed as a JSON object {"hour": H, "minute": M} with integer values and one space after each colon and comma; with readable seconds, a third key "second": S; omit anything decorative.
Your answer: {"hour": 5, "minute": 16}
